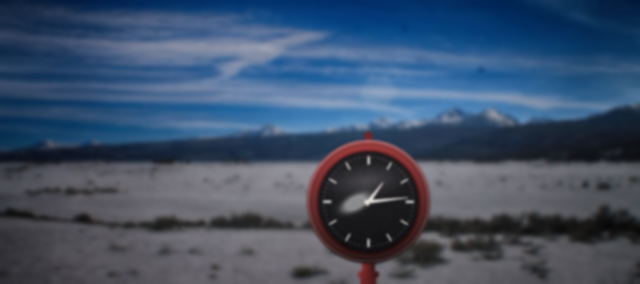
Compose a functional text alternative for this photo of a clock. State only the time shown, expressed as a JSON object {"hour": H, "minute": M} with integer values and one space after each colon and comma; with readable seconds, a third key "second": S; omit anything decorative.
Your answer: {"hour": 1, "minute": 14}
